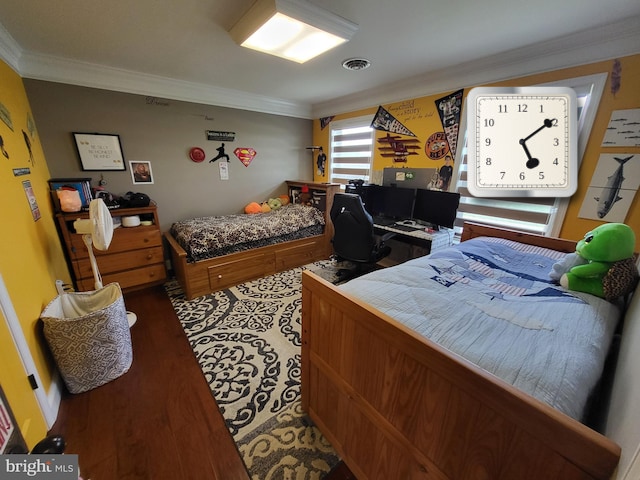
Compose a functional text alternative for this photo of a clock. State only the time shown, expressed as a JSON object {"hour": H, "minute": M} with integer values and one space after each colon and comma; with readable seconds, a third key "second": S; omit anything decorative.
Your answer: {"hour": 5, "minute": 9}
